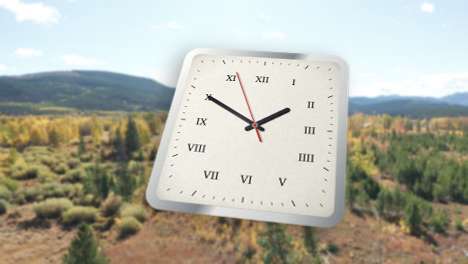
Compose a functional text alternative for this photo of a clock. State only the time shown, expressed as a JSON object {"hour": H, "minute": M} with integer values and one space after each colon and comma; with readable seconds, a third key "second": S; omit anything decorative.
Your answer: {"hour": 1, "minute": 49, "second": 56}
